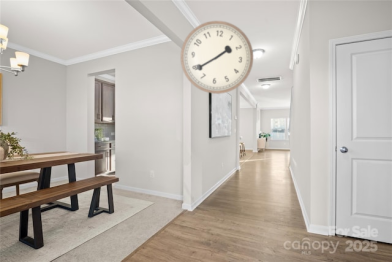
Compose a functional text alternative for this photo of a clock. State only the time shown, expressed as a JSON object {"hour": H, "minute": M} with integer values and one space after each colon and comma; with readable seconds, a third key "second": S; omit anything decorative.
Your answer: {"hour": 1, "minute": 39}
